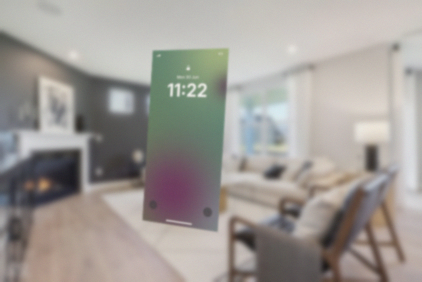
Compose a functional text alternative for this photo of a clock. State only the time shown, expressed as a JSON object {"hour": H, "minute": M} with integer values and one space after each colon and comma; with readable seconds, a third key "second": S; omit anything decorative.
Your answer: {"hour": 11, "minute": 22}
